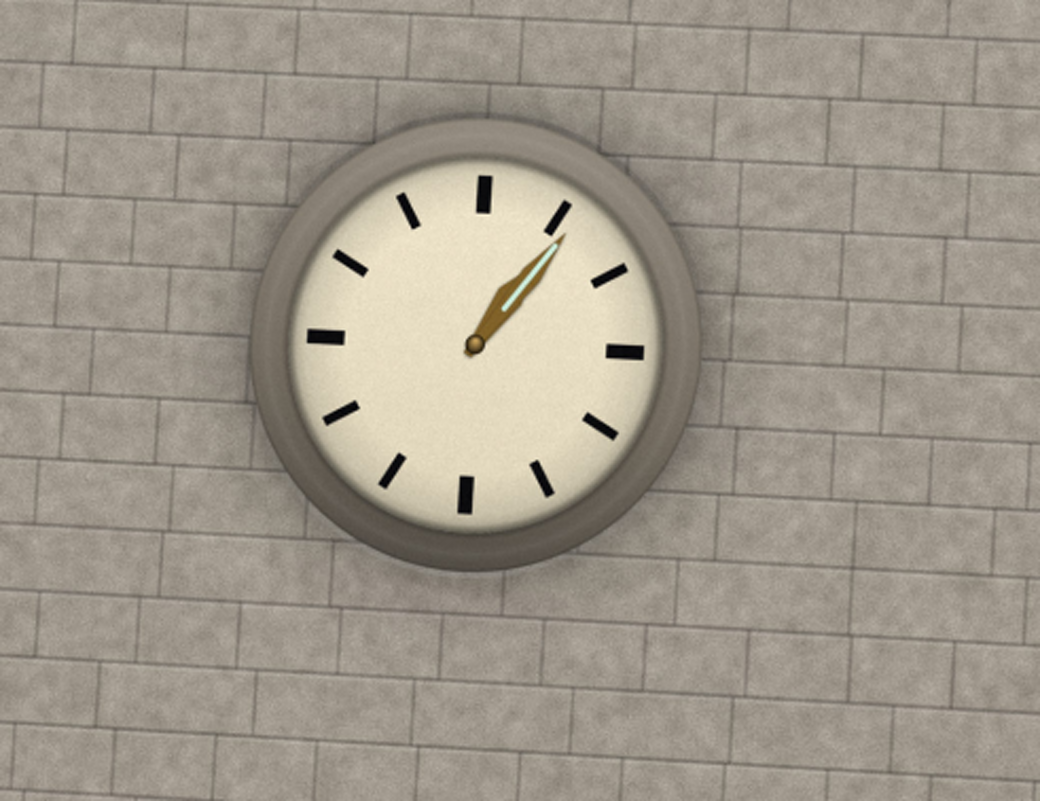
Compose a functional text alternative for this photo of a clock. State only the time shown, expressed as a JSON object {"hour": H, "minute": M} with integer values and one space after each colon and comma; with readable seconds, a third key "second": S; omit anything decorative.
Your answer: {"hour": 1, "minute": 6}
